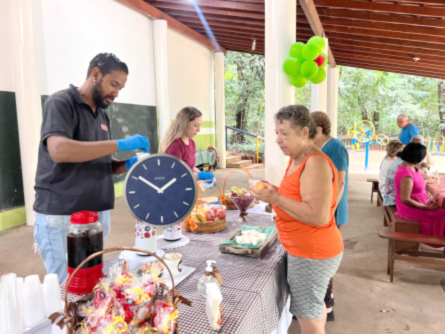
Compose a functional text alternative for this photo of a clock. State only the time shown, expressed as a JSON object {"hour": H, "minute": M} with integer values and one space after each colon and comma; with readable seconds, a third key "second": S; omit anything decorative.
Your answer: {"hour": 1, "minute": 51}
